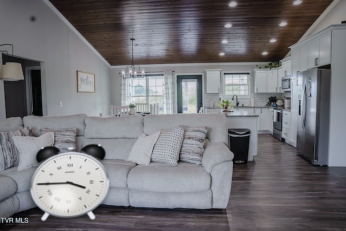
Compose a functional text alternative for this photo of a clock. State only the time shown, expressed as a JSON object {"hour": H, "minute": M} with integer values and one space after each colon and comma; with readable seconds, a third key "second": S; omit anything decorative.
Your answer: {"hour": 3, "minute": 45}
